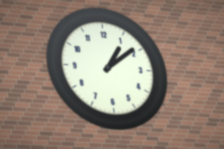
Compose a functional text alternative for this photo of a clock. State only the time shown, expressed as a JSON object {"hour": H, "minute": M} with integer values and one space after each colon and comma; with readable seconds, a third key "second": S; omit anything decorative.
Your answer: {"hour": 1, "minute": 9}
